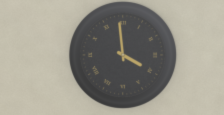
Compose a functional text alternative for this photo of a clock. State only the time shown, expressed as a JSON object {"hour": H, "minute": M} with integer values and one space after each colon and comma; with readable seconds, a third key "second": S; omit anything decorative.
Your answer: {"hour": 3, "minute": 59}
